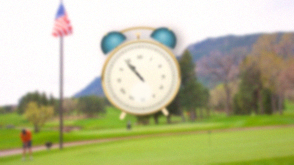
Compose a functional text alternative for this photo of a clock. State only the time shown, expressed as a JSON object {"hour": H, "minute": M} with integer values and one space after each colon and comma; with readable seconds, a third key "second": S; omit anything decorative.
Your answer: {"hour": 10, "minute": 54}
